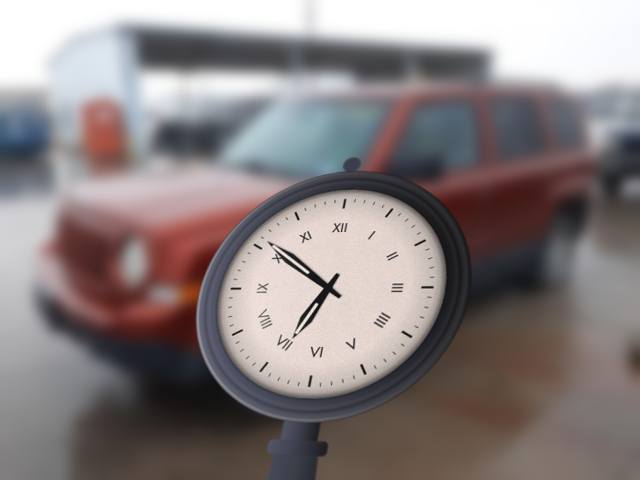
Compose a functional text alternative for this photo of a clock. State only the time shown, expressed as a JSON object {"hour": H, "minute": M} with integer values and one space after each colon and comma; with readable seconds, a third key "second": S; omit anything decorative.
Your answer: {"hour": 6, "minute": 51}
